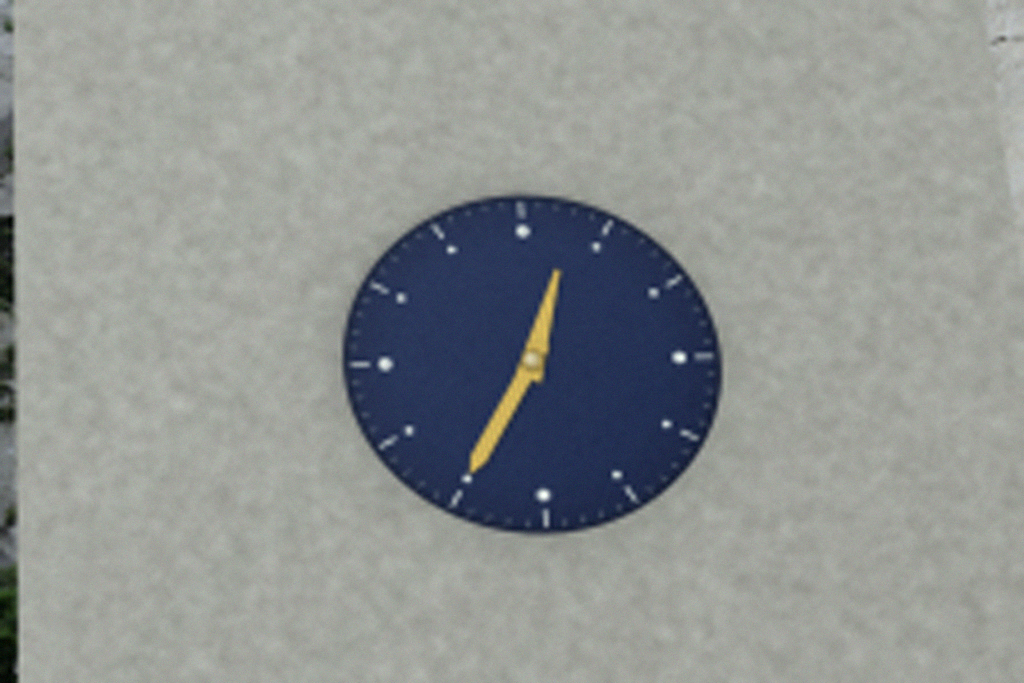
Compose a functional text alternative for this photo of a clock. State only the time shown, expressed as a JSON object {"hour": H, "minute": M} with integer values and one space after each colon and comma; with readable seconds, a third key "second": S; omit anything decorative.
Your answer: {"hour": 12, "minute": 35}
